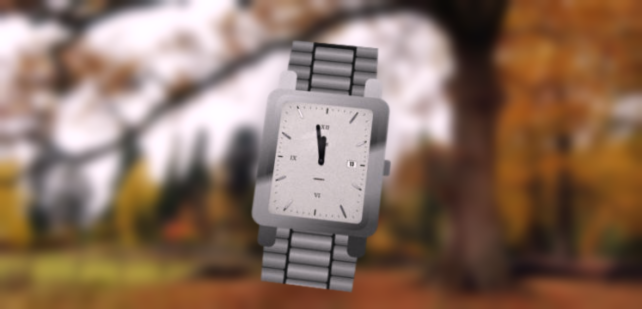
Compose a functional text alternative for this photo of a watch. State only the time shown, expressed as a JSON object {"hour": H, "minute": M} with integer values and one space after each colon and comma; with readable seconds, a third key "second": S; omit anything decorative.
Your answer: {"hour": 11, "minute": 58}
